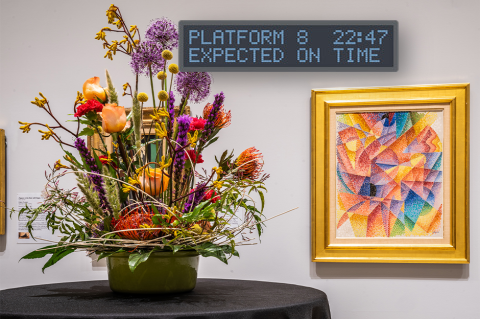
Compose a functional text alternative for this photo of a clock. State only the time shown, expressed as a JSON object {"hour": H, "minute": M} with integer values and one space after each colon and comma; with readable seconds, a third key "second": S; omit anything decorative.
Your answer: {"hour": 22, "minute": 47}
